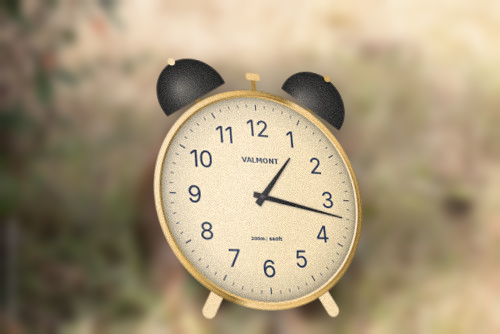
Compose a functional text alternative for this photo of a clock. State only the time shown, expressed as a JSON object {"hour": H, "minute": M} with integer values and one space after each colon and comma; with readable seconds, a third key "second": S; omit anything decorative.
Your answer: {"hour": 1, "minute": 17}
